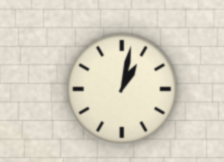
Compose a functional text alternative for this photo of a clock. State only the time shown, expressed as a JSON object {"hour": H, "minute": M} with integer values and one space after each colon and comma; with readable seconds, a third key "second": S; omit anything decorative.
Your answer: {"hour": 1, "minute": 2}
